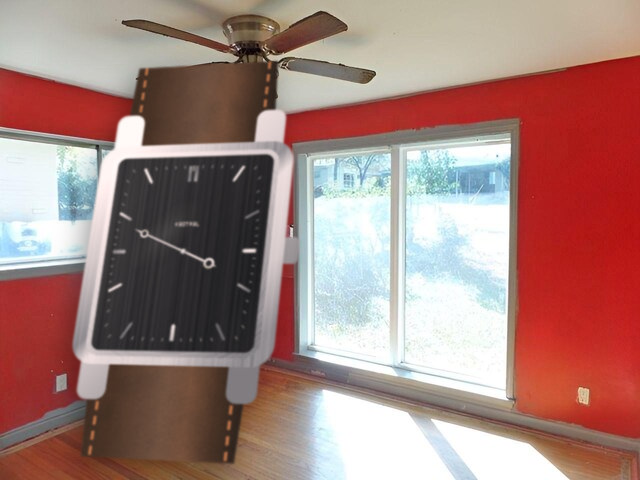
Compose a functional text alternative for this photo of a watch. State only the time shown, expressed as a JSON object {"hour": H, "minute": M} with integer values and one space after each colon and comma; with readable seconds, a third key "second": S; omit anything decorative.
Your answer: {"hour": 3, "minute": 49}
